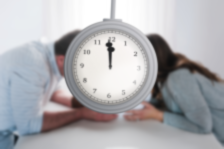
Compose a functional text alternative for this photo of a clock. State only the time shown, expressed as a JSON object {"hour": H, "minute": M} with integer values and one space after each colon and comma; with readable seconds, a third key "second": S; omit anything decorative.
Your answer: {"hour": 11, "minute": 59}
